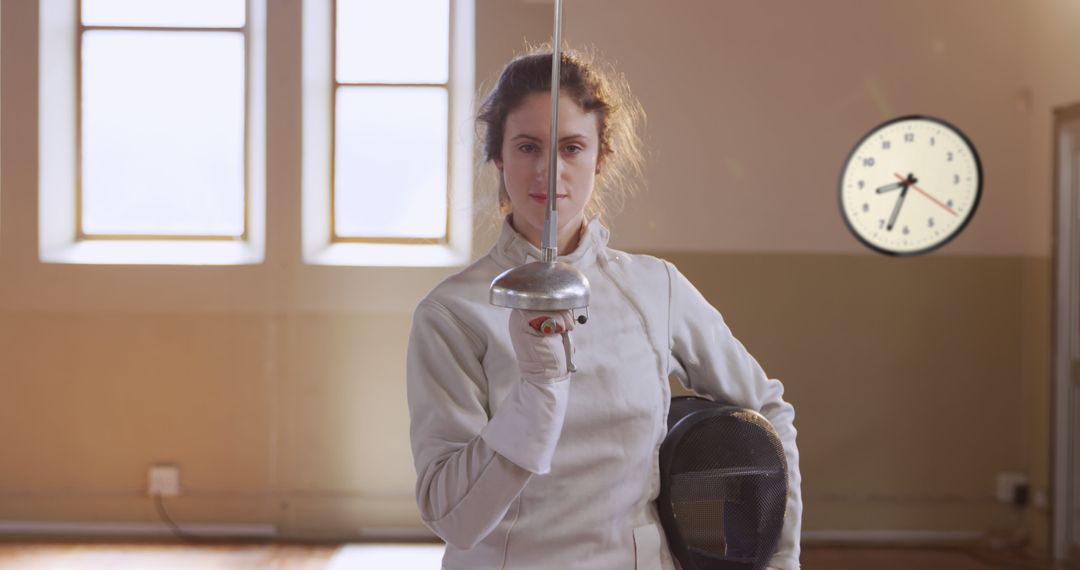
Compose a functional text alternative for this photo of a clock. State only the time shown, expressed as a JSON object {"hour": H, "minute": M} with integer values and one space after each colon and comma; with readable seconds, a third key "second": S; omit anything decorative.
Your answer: {"hour": 8, "minute": 33, "second": 21}
